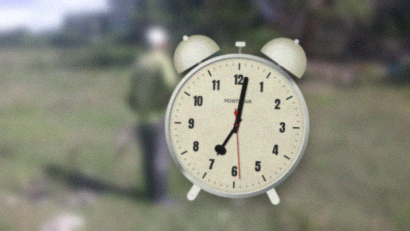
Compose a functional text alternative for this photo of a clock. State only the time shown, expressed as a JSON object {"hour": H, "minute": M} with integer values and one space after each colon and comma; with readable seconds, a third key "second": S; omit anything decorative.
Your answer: {"hour": 7, "minute": 1, "second": 29}
